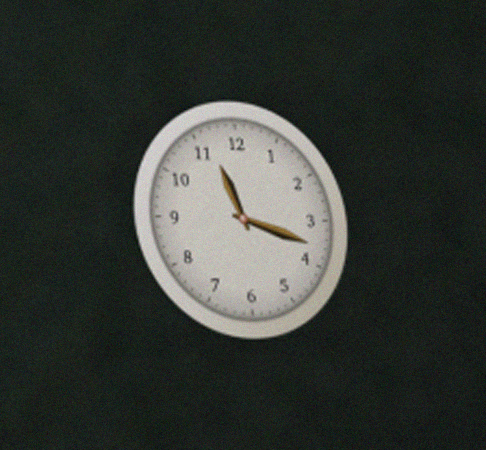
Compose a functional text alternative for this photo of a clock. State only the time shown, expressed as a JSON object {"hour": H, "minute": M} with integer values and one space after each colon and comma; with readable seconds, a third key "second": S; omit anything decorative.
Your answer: {"hour": 11, "minute": 18}
